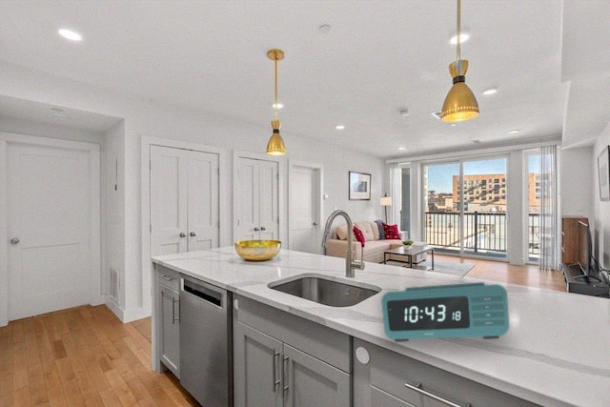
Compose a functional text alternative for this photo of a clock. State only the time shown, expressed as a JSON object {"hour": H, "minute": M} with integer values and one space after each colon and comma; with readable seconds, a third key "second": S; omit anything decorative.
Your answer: {"hour": 10, "minute": 43, "second": 18}
